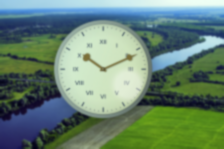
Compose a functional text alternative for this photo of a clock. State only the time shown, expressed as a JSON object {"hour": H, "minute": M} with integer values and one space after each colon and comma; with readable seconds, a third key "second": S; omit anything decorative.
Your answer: {"hour": 10, "minute": 11}
